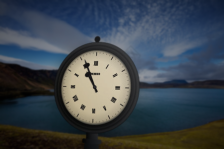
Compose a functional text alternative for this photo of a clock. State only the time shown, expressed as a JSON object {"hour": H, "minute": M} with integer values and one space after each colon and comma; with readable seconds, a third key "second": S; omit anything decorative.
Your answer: {"hour": 10, "minute": 56}
